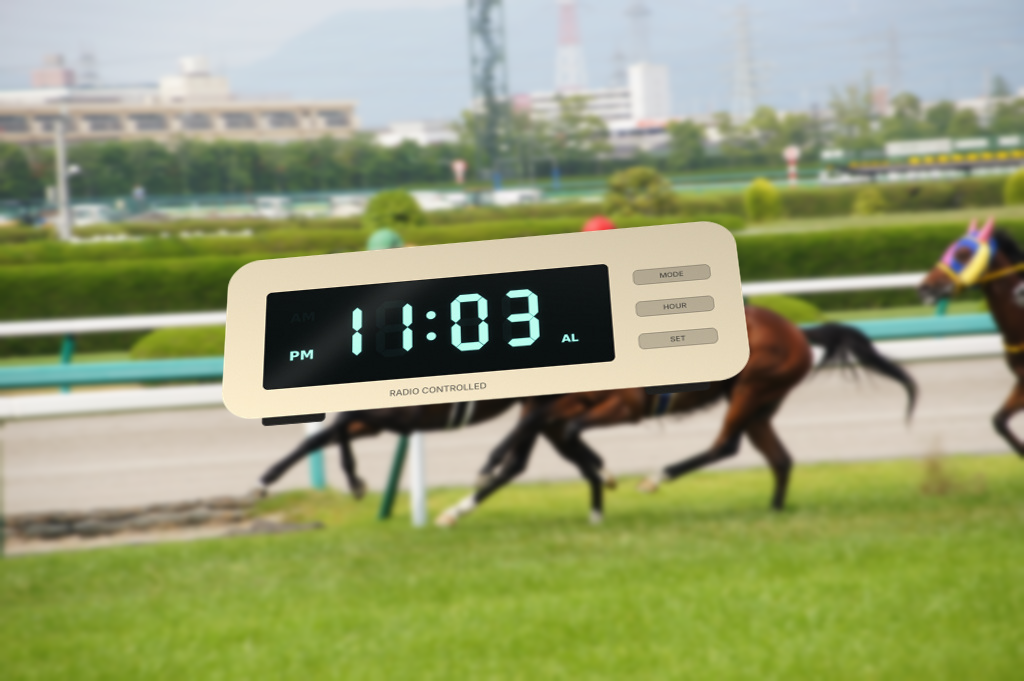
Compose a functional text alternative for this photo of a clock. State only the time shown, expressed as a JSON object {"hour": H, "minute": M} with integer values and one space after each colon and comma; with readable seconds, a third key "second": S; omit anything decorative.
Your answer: {"hour": 11, "minute": 3}
